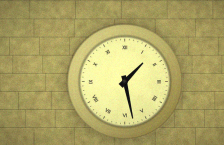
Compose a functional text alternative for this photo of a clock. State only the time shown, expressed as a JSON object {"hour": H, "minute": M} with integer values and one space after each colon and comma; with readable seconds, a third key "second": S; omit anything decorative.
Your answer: {"hour": 1, "minute": 28}
